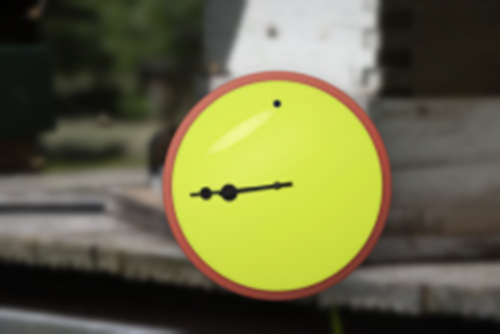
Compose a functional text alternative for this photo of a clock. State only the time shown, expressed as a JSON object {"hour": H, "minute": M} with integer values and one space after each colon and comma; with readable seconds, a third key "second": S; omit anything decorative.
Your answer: {"hour": 8, "minute": 44}
